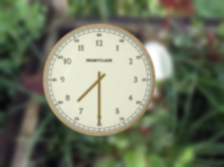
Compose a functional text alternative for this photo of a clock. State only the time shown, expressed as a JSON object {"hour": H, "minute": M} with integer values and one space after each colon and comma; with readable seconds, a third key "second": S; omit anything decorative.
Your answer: {"hour": 7, "minute": 30}
